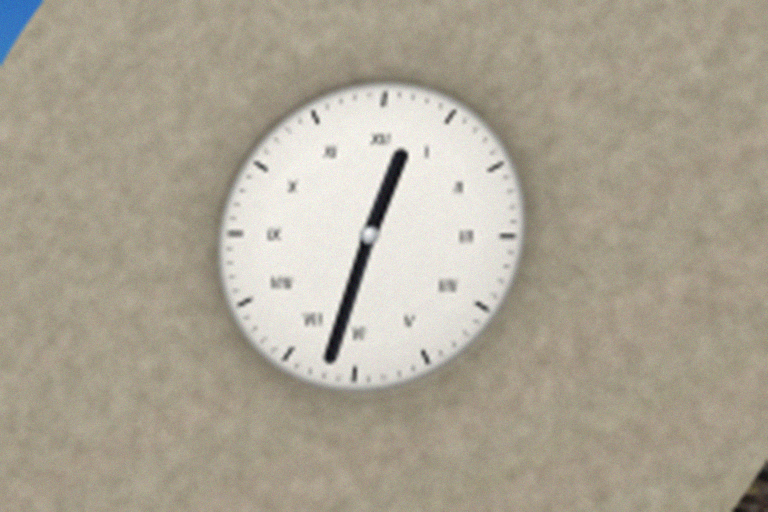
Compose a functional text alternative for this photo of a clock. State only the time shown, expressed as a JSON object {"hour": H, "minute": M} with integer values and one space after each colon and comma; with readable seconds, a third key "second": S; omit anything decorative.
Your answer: {"hour": 12, "minute": 32}
